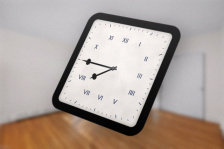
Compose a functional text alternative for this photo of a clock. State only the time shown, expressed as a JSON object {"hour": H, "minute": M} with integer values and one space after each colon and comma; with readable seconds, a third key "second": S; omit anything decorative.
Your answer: {"hour": 7, "minute": 45}
